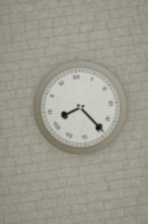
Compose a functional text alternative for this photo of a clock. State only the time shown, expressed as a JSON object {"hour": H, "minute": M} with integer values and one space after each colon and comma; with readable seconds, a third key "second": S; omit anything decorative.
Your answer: {"hour": 8, "minute": 24}
